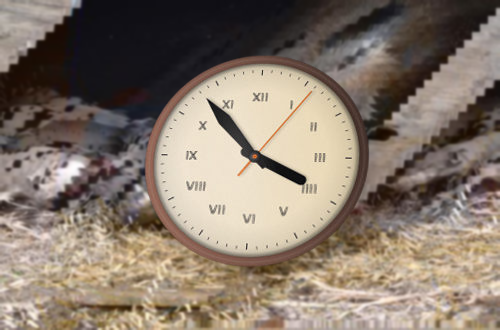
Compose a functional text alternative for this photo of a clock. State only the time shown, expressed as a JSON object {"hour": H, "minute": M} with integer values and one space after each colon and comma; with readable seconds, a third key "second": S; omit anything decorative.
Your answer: {"hour": 3, "minute": 53, "second": 6}
